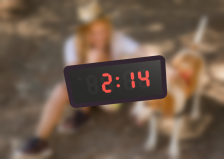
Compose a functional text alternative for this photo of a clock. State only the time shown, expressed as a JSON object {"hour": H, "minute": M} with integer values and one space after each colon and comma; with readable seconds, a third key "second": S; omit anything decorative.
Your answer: {"hour": 2, "minute": 14}
